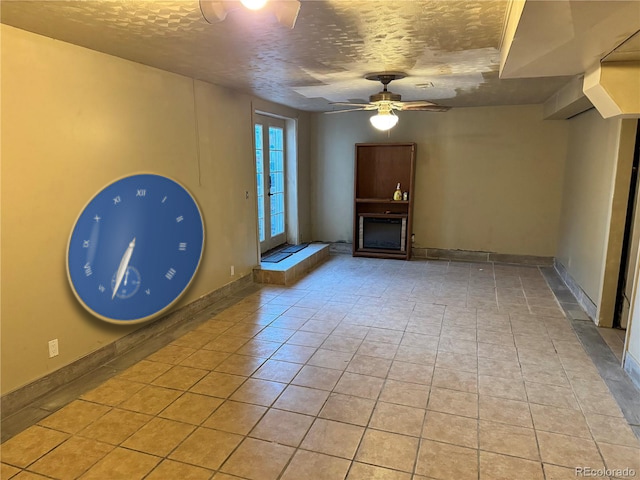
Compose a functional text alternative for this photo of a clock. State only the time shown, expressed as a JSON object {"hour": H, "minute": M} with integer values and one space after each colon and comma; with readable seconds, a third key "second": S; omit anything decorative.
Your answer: {"hour": 6, "minute": 32}
